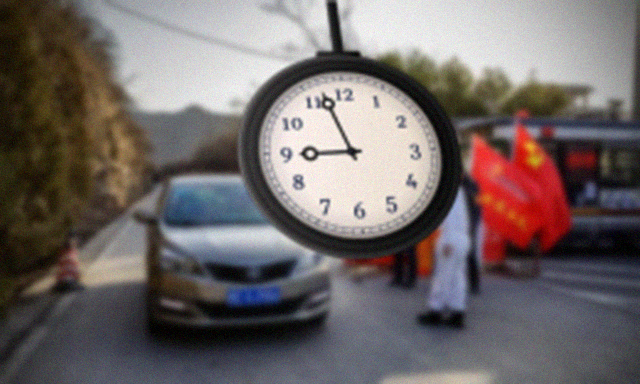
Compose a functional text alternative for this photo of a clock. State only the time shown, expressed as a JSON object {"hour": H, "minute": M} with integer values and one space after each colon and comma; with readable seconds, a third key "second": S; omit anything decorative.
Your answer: {"hour": 8, "minute": 57}
